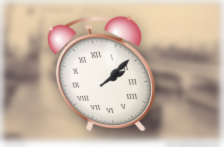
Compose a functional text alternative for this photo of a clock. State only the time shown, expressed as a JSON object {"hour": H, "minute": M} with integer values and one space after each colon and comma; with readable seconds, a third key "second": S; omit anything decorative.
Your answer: {"hour": 2, "minute": 9}
